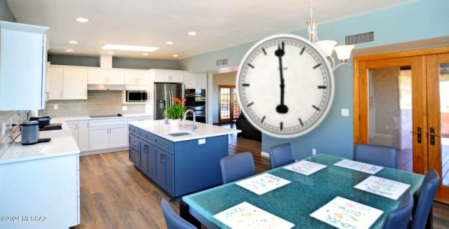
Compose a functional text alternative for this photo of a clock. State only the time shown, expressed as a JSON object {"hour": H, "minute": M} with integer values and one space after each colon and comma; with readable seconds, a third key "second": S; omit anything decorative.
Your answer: {"hour": 5, "minute": 59}
